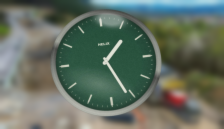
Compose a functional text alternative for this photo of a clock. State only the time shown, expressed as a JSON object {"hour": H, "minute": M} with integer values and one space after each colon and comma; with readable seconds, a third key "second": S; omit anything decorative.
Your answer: {"hour": 1, "minute": 26}
